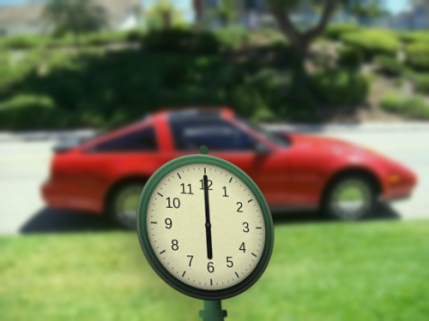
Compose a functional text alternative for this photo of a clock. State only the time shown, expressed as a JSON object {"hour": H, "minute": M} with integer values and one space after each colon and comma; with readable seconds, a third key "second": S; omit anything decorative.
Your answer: {"hour": 6, "minute": 0}
